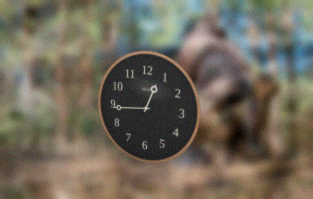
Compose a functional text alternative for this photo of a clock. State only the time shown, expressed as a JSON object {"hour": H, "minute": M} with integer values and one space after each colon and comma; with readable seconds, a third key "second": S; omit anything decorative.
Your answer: {"hour": 12, "minute": 44}
